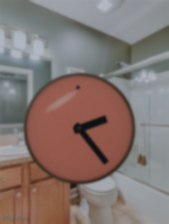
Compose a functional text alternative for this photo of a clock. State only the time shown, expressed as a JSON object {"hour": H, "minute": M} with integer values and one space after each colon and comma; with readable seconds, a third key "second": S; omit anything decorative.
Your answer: {"hour": 2, "minute": 24}
